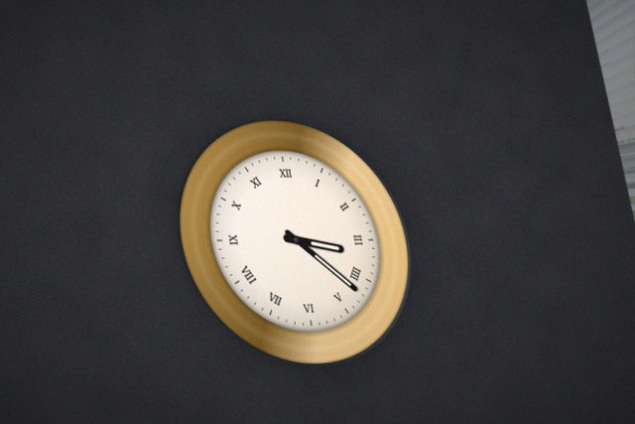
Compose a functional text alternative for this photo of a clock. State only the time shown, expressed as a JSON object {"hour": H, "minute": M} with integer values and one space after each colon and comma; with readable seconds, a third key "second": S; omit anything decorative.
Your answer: {"hour": 3, "minute": 22}
